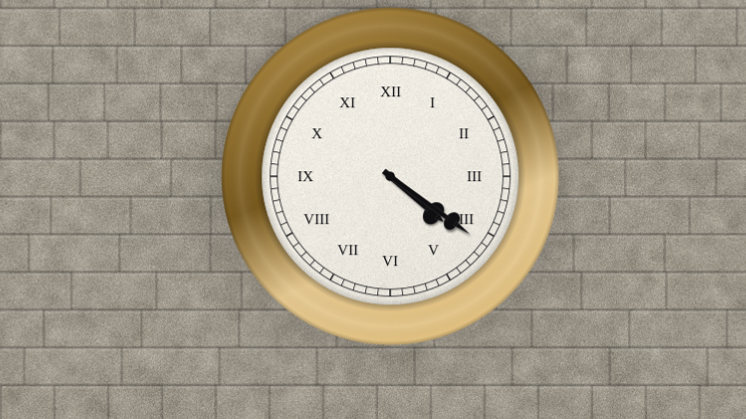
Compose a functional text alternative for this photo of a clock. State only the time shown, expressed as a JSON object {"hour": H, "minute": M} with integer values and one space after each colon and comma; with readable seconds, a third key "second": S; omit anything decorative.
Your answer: {"hour": 4, "minute": 21}
